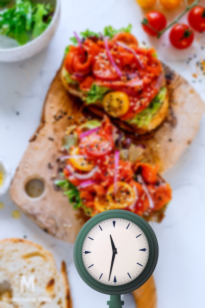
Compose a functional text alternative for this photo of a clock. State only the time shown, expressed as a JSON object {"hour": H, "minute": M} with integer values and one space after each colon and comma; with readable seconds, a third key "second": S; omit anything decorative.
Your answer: {"hour": 11, "minute": 32}
